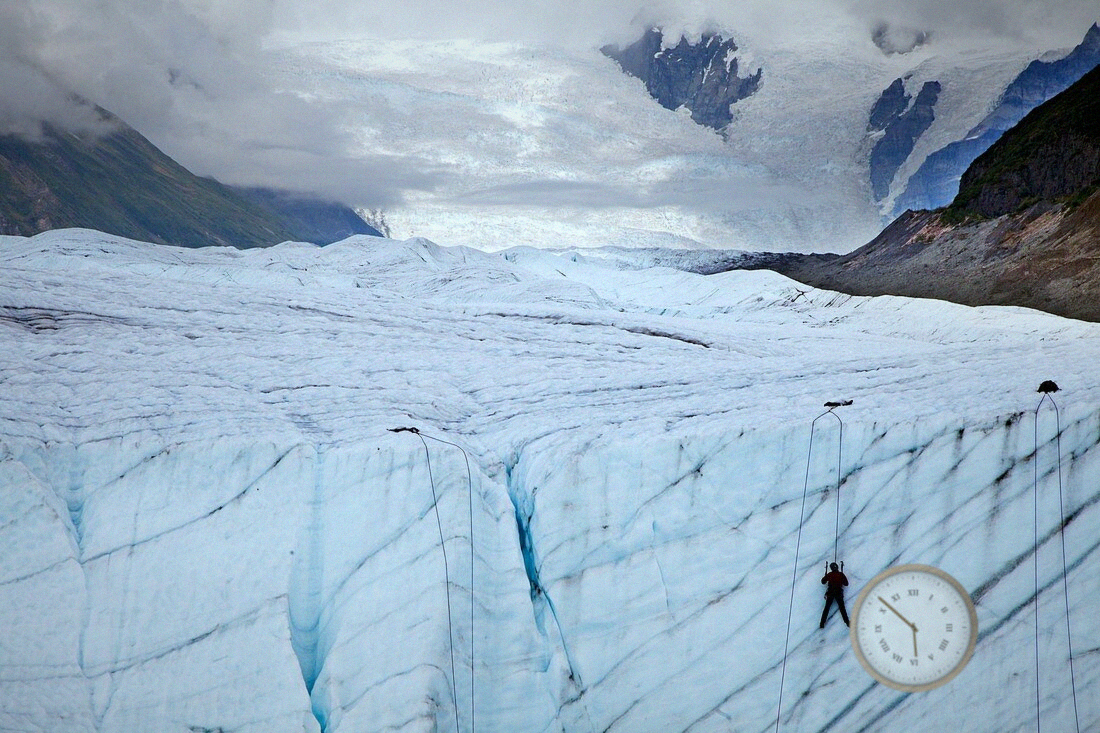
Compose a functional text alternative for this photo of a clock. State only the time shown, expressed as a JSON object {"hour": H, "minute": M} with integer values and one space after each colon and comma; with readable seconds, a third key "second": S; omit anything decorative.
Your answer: {"hour": 5, "minute": 52}
